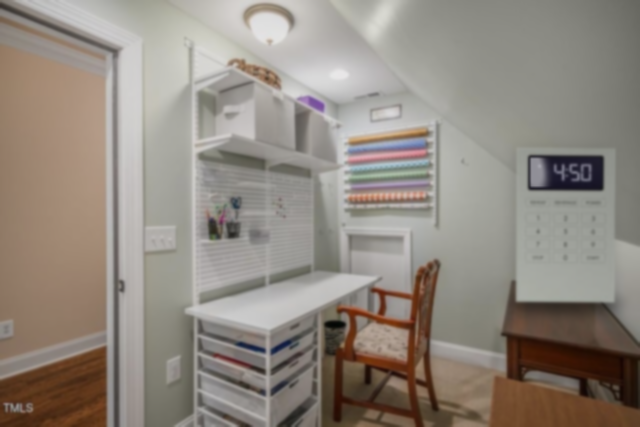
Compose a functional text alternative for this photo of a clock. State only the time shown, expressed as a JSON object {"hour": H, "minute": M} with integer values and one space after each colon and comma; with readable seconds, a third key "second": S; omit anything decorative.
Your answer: {"hour": 4, "minute": 50}
